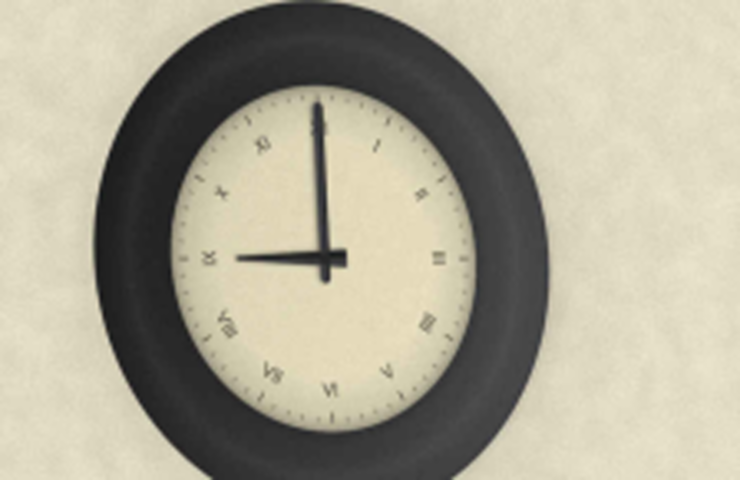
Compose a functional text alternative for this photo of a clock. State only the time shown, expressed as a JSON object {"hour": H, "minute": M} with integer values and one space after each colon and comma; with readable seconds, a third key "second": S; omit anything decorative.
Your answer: {"hour": 9, "minute": 0}
